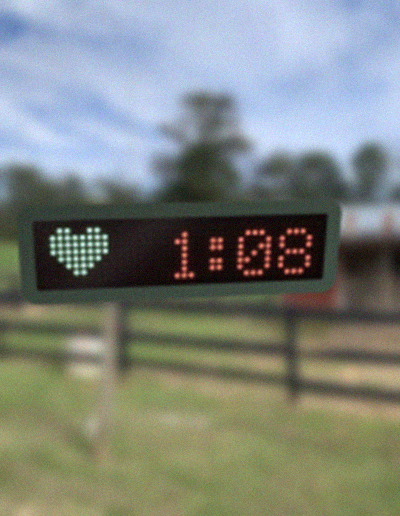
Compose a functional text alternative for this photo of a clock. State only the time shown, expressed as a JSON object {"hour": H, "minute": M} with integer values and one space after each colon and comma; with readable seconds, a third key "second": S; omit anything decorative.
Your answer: {"hour": 1, "minute": 8}
